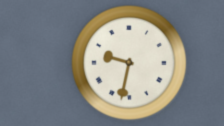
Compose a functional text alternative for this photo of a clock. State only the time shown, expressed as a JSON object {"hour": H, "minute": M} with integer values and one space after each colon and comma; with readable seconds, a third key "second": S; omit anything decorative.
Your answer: {"hour": 9, "minute": 32}
